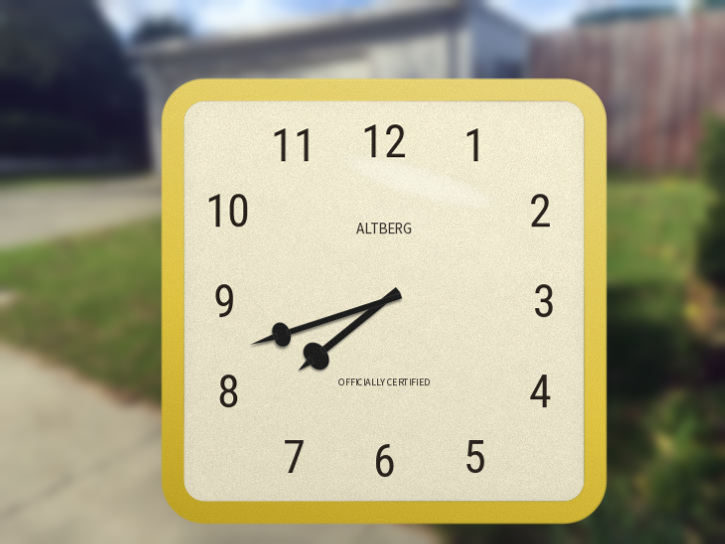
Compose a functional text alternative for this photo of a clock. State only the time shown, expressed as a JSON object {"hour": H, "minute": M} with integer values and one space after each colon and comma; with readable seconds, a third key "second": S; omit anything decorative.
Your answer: {"hour": 7, "minute": 42}
